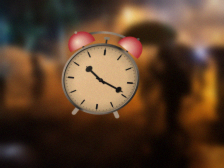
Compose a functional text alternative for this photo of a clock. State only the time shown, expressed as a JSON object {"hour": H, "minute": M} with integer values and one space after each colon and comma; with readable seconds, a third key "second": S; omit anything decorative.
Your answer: {"hour": 10, "minute": 19}
